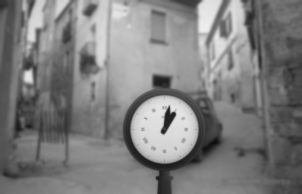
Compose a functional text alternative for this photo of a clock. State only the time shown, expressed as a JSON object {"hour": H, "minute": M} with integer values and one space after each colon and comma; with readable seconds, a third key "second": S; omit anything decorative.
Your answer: {"hour": 1, "minute": 2}
